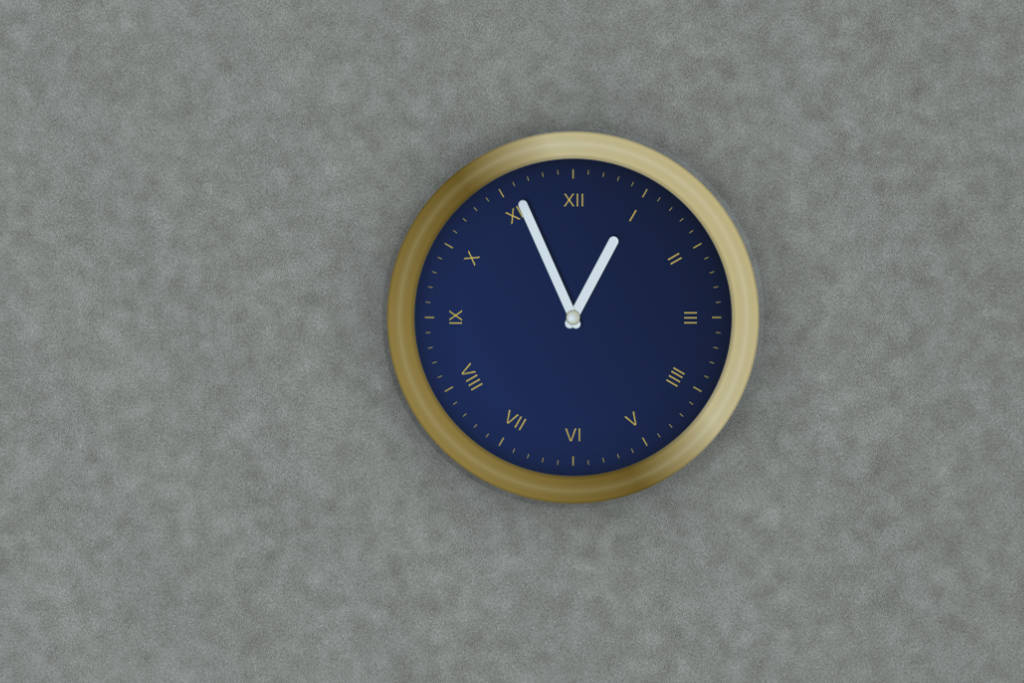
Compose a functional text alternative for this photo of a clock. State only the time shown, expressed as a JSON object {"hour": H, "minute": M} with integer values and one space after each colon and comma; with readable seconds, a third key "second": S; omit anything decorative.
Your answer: {"hour": 12, "minute": 56}
